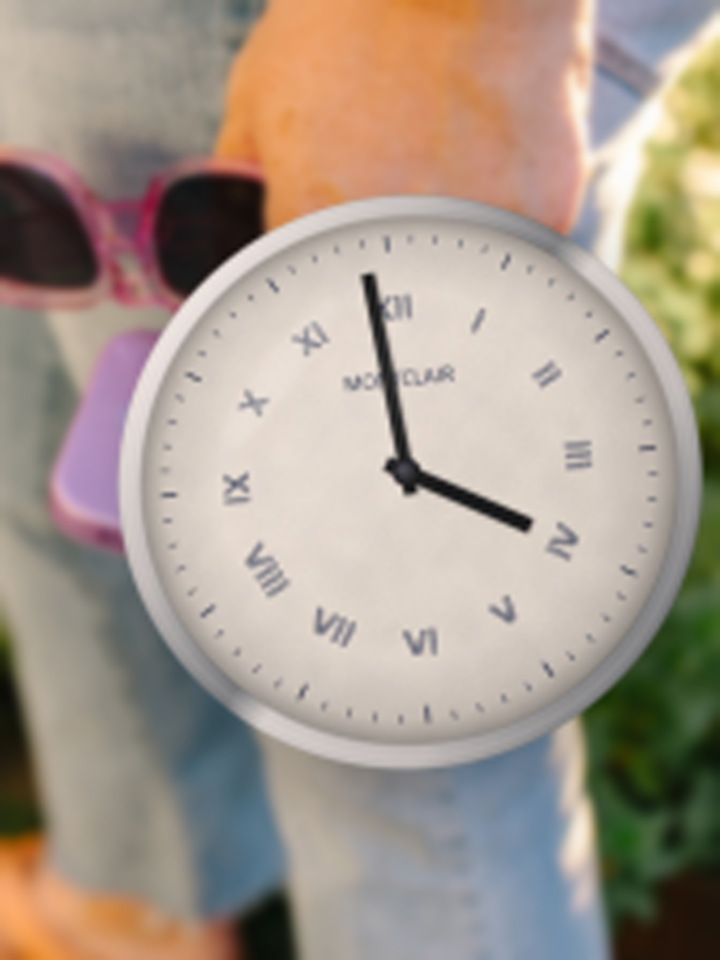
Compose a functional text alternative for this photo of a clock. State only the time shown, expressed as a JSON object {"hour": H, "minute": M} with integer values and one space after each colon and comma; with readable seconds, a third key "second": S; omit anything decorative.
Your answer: {"hour": 3, "minute": 59}
